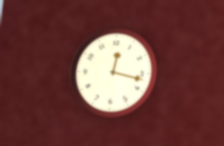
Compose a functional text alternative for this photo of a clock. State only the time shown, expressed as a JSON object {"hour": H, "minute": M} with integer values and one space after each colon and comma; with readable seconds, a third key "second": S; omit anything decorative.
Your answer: {"hour": 12, "minute": 17}
